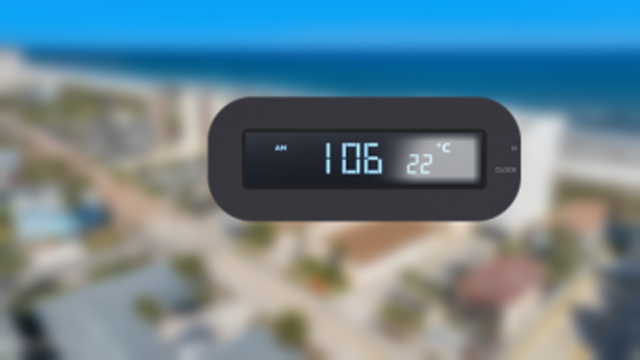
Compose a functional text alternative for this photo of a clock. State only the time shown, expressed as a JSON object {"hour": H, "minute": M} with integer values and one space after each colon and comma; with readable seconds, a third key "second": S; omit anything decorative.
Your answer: {"hour": 1, "minute": 6}
